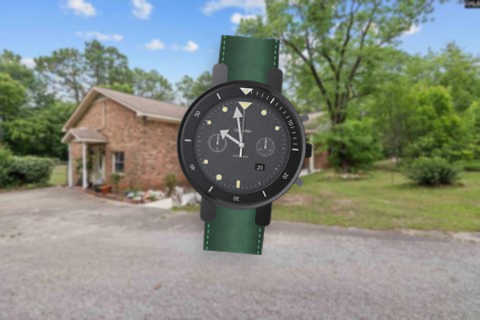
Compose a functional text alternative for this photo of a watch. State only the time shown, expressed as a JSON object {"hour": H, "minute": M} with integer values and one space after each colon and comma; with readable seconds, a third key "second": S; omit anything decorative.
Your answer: {"hour": 9, "minute": 58}
